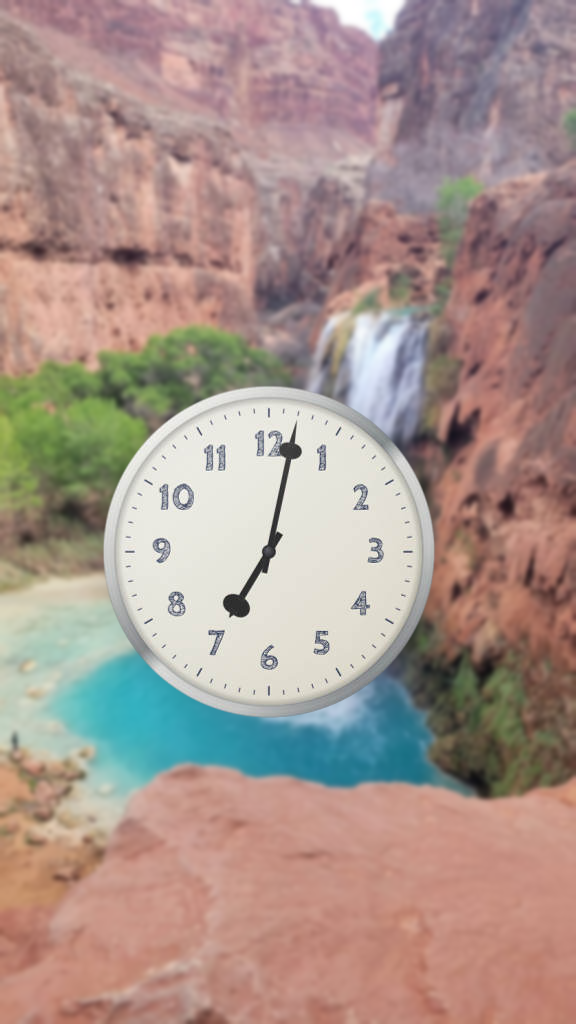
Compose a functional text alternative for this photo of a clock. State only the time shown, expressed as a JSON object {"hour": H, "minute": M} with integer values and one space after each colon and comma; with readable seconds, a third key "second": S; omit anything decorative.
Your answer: {"hour": 7, "minute": 2}
